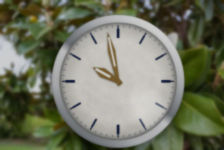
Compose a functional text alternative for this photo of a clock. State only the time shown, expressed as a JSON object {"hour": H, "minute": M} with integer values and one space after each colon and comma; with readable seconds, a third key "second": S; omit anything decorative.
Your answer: {"hour": 9, "minute": 58}
